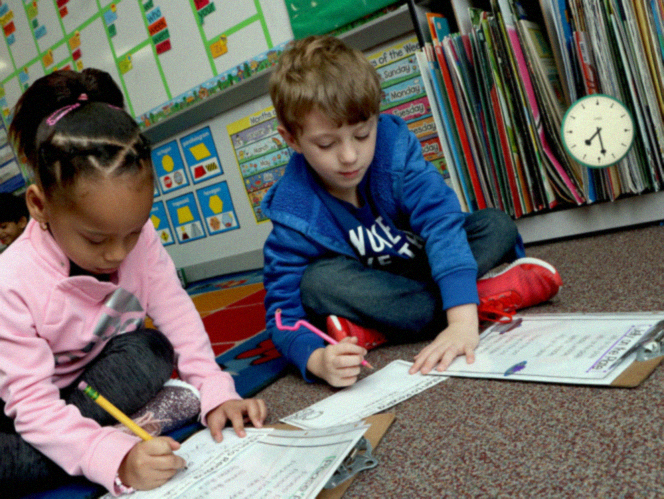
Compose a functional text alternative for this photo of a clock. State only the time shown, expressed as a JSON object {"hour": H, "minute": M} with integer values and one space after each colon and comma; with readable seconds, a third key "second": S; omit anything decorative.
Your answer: {"hour": 7, "minute": 28}
